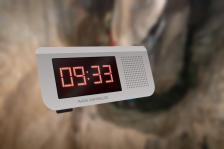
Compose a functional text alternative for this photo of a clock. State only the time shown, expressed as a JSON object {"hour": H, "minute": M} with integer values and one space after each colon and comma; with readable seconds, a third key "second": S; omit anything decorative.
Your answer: {"hour": 9, "minute": 33}
